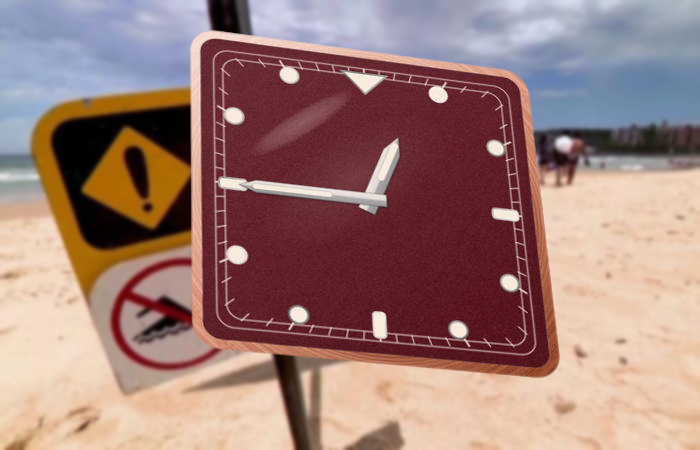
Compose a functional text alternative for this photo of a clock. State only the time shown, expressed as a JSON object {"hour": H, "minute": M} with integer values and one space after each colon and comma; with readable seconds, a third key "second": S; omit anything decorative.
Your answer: {"hour": 12, "minute": 45}
